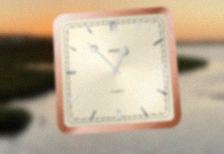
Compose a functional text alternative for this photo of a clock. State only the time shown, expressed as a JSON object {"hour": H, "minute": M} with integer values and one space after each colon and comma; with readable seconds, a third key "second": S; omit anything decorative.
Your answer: {"hour": 12, "minute": 53}
